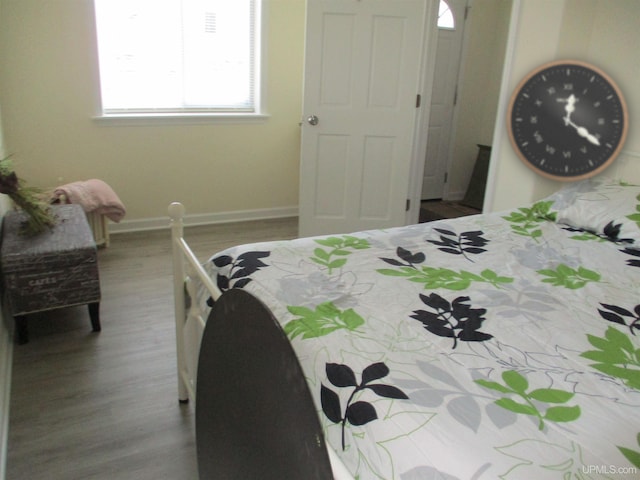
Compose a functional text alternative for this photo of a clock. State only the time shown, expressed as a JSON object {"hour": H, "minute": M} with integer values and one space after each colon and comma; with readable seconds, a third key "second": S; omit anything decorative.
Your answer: {"hour": 12, "minute": 21}
